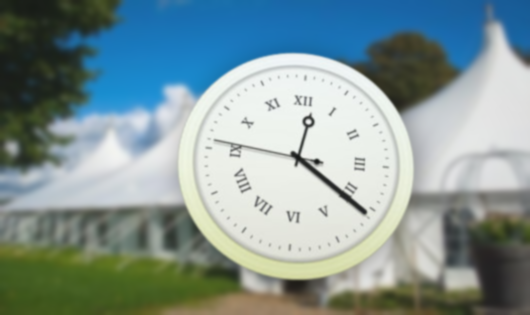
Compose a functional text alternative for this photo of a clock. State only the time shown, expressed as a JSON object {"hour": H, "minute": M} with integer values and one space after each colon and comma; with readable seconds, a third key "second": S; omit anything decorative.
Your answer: {"hour": 12, "minute": 20, "second": 46}
